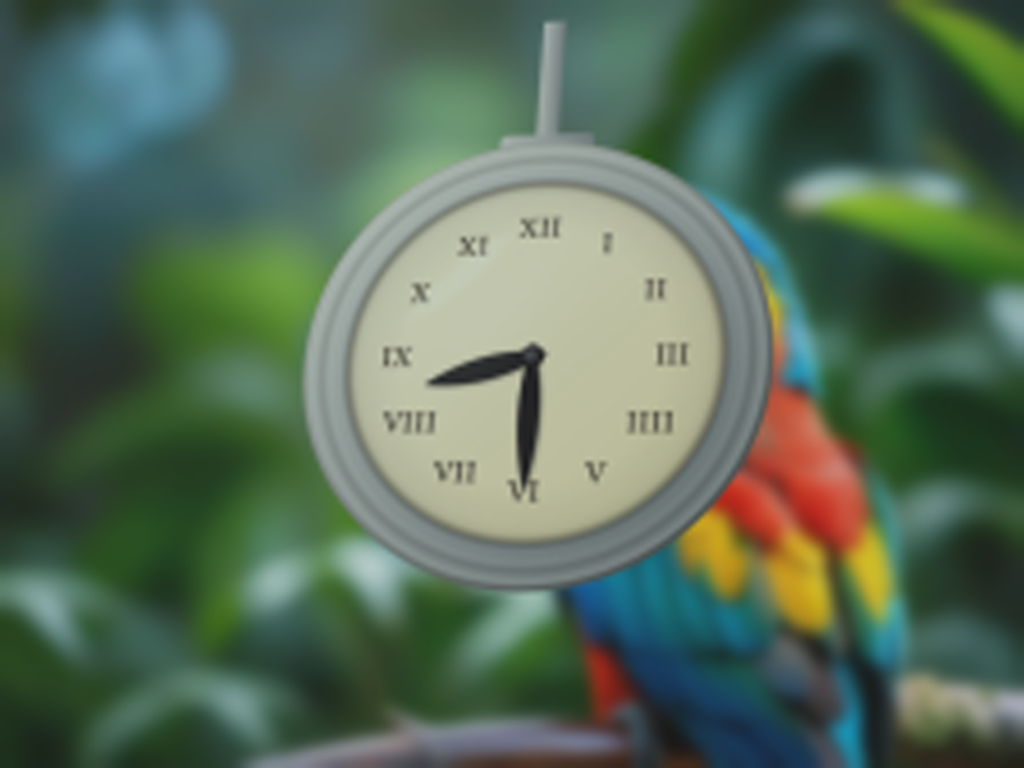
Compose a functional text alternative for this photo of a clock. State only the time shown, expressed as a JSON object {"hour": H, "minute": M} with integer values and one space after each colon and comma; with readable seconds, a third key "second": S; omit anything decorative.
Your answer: {"hour": 8, "minute": 30}
